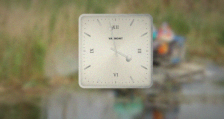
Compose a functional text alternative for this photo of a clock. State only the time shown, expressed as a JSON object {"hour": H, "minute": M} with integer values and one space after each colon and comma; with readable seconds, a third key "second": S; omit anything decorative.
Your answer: {"hour": 3, "minute": 58}
